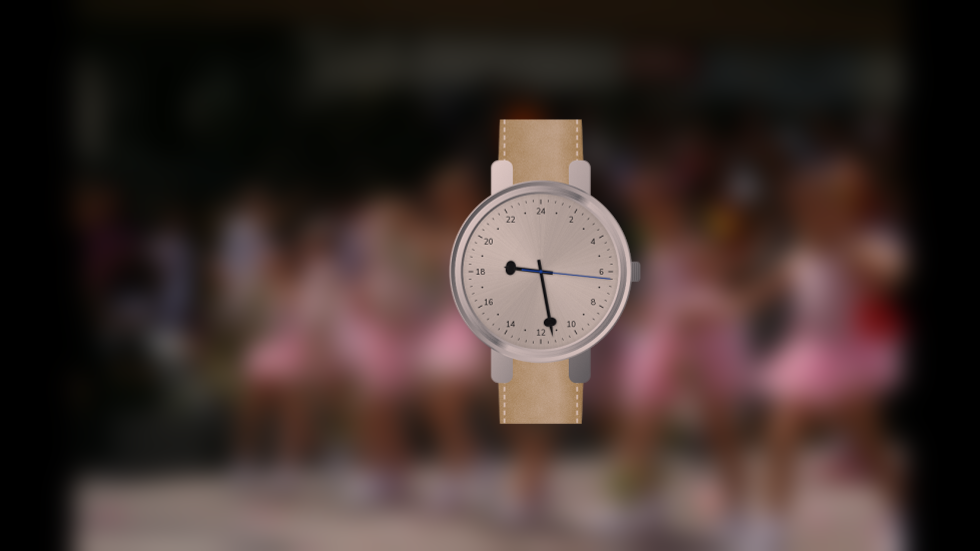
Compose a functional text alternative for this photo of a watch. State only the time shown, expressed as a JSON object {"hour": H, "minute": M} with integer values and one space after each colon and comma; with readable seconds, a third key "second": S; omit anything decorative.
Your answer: {"hour": 18, "minute": 28, "second": 16}
